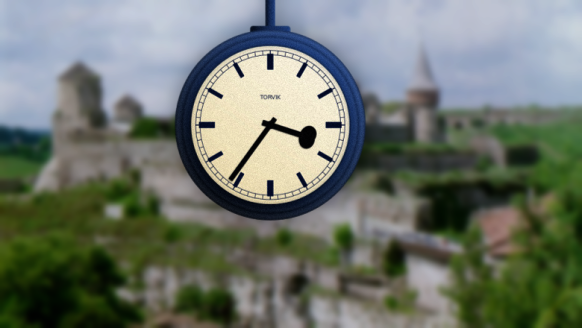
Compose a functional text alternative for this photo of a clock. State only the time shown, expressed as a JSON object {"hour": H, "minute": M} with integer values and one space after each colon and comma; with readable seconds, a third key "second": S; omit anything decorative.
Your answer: {"hour": 3, "minute": 36}
